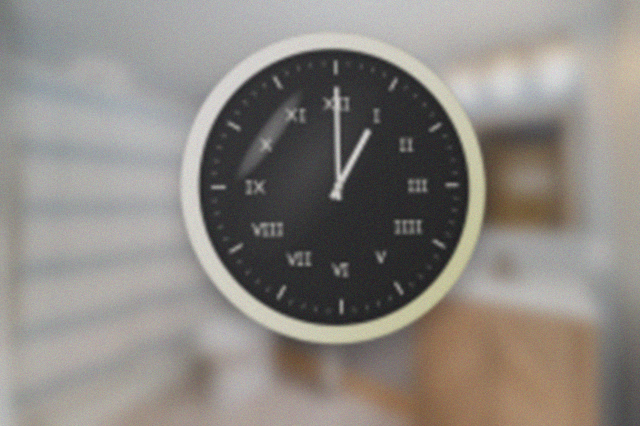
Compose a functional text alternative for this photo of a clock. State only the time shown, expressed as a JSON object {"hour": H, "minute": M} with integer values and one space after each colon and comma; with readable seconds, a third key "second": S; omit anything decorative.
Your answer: {"hour": 1, "minute": 0}
